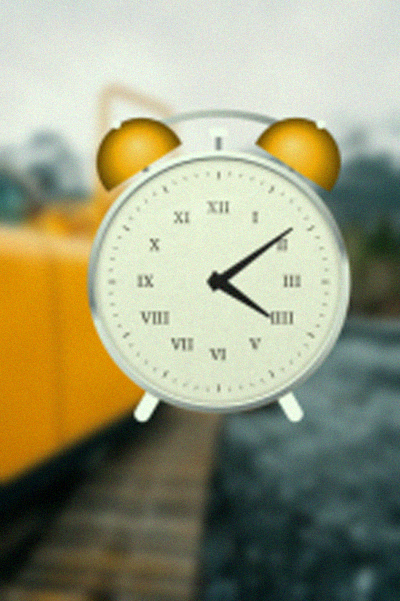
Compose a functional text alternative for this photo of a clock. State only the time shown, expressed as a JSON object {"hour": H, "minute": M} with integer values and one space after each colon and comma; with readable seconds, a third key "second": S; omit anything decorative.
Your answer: {"hour": 4, "minute": 9}
